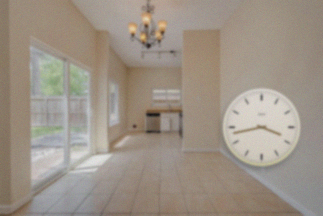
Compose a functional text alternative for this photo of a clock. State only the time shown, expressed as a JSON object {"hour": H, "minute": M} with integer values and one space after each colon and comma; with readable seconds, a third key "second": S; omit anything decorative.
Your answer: {"hour": 3, "minute": 43}
